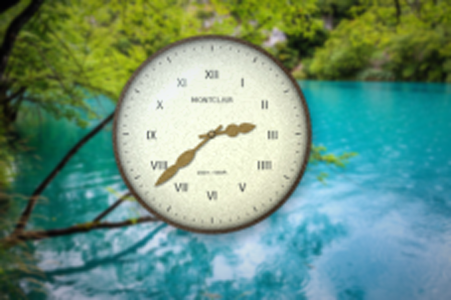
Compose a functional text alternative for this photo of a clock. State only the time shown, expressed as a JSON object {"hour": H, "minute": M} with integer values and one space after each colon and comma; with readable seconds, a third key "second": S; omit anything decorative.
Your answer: {"hour": 2, "minute": 38}
